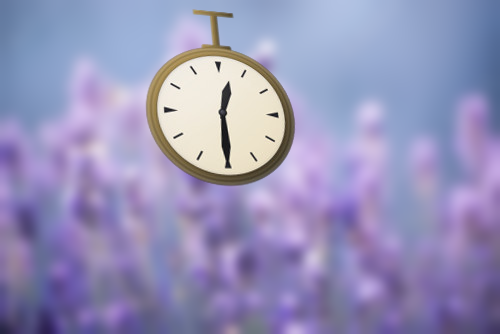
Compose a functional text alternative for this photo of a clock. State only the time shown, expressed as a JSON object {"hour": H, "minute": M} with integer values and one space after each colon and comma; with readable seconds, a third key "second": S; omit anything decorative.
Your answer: {"hour": 12, "minute": 30}
